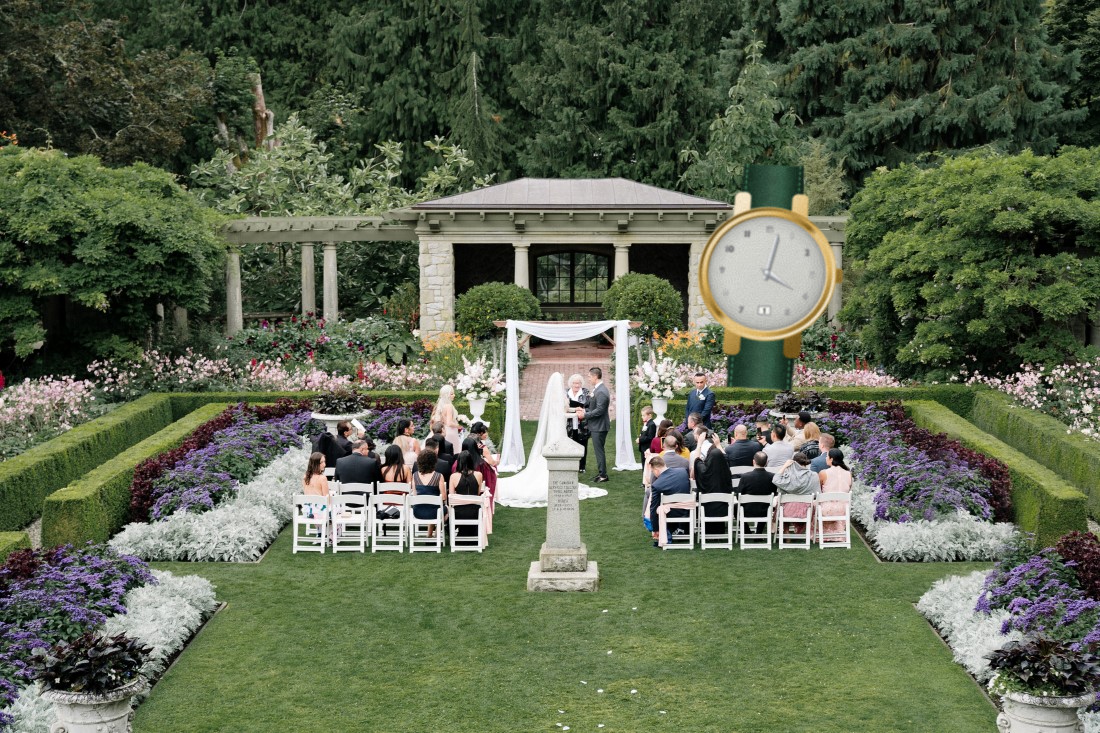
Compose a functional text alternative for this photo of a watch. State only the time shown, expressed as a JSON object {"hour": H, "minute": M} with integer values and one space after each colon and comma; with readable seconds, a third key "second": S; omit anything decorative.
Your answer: {"hour": 4, "minute": 2}
